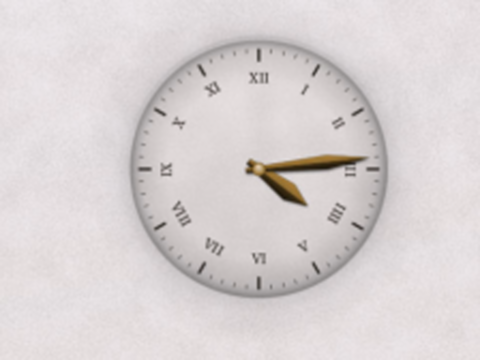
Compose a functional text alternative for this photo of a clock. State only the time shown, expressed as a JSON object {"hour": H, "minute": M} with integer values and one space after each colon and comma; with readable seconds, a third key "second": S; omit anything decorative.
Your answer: {"hour": 4, "minute": 14}
